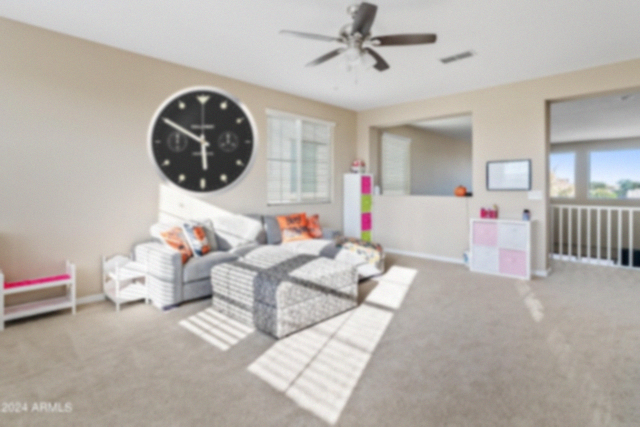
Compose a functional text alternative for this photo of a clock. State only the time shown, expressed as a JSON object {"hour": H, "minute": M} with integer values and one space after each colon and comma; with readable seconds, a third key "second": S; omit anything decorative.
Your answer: {"hour": 5, "minute": 50}
